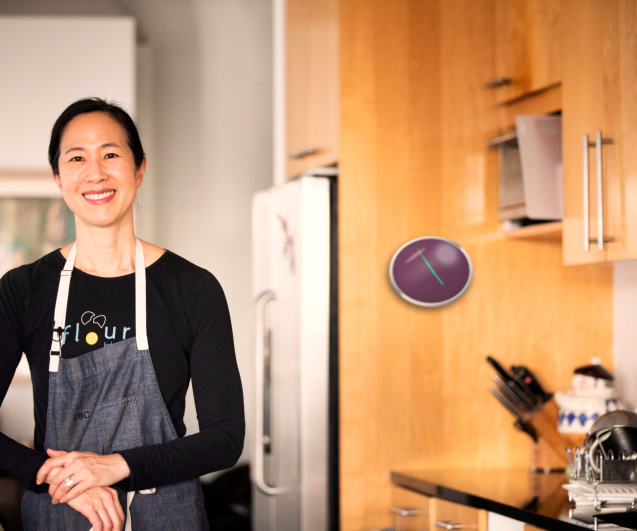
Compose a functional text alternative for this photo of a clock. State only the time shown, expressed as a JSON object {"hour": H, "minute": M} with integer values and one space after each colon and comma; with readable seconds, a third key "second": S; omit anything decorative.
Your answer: {"hour": 4, "minute": 55}
